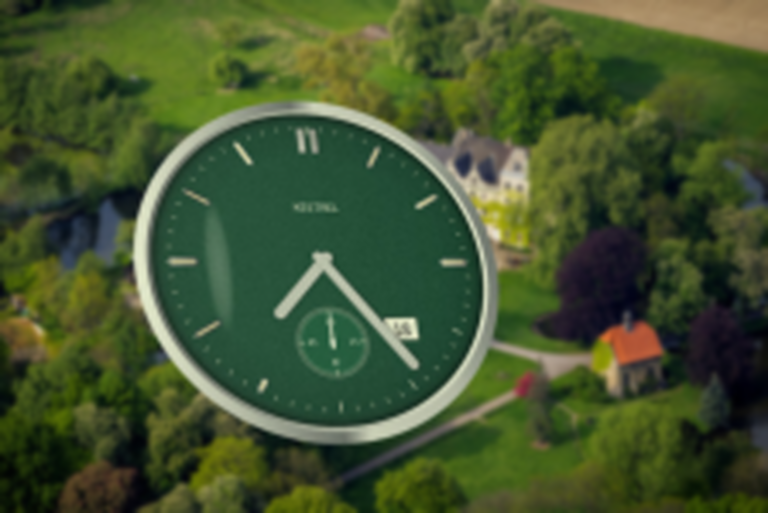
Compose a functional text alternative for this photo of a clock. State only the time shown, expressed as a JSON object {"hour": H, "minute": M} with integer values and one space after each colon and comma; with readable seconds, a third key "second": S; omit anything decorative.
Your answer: {"hour": 7, "minute": 24}
